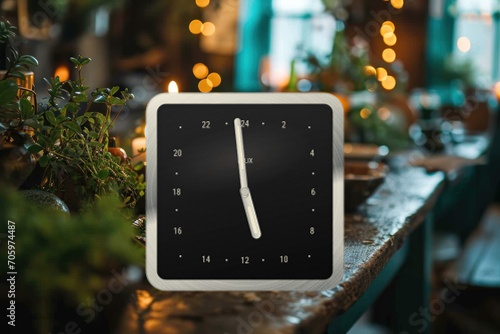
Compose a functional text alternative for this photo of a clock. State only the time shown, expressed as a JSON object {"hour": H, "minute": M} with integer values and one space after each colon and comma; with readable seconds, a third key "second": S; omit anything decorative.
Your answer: {"hour": 10, "minute": 59}
